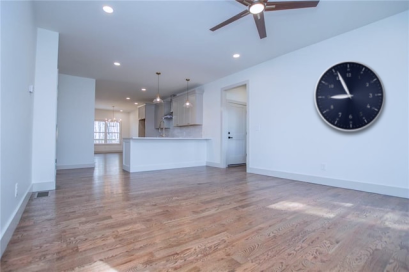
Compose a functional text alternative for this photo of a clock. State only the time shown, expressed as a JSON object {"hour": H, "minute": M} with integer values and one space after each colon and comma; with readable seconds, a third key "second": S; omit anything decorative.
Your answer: {"hour": 8, "minute": 56}
